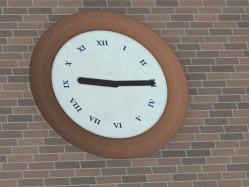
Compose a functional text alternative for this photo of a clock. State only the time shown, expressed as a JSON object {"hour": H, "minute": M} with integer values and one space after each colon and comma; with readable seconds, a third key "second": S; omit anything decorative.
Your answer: {"hour": 9, "minute": 15}
